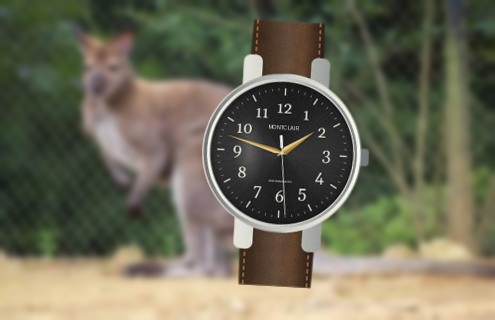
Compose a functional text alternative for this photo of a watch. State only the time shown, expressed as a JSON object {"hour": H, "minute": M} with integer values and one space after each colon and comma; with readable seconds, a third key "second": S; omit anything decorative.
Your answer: {"hour": 1, "minute": 47, "second": 29}
